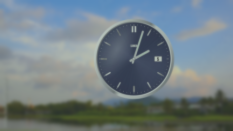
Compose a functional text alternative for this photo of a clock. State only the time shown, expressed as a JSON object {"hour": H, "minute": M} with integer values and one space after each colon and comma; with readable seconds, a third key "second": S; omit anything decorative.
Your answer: {"hour": 2, "minute": 3}
